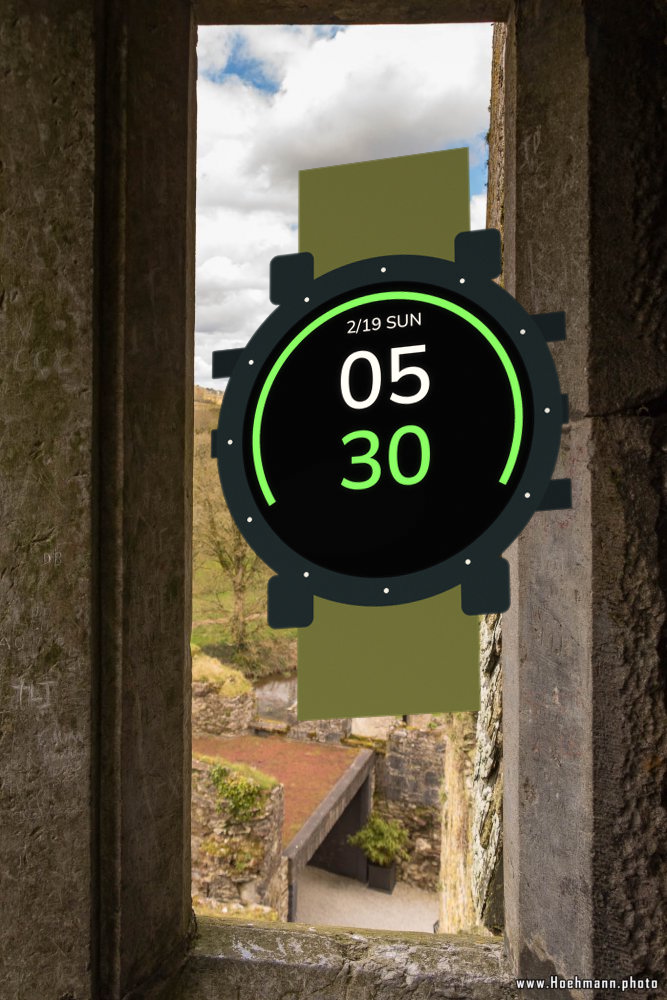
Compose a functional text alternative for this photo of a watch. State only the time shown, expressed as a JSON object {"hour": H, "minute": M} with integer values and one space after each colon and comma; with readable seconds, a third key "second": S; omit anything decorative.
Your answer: {"hour": 5, "minute": 30}
